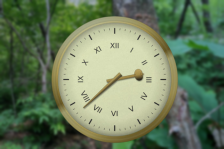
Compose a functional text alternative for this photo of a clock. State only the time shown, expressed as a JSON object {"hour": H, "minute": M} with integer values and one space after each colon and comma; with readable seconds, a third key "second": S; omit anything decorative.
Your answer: {"hour": 2, "minute": 38}
